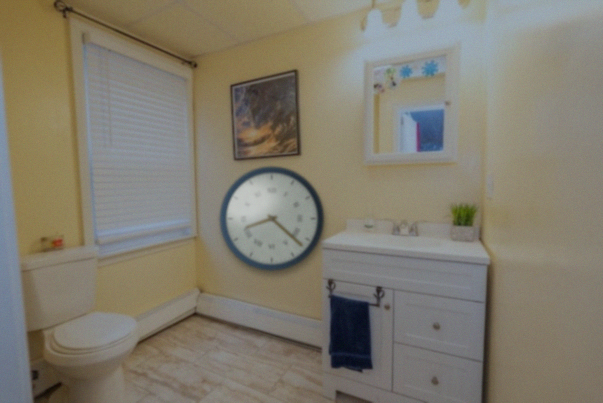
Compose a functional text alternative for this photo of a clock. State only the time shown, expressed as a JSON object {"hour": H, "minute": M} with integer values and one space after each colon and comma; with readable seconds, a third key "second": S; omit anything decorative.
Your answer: {"hour": 8, "minute": 22}
